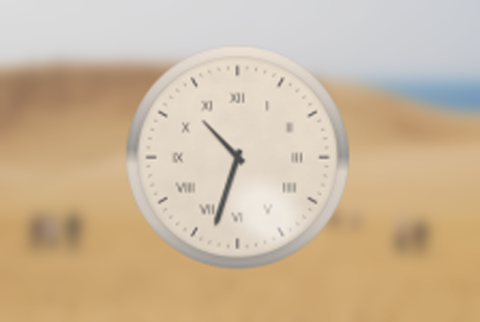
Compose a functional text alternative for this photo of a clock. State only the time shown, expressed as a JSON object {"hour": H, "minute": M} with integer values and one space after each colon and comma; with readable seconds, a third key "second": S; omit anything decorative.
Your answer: {"hour": 10, "minute": 33}
